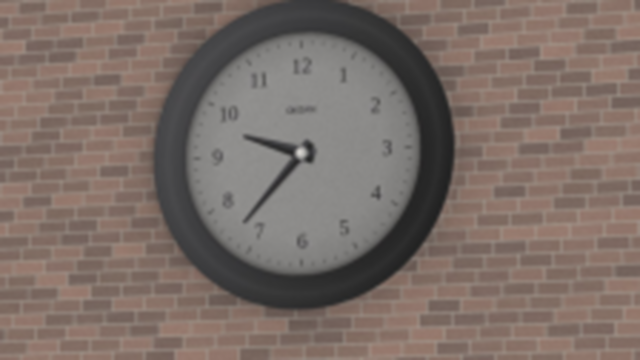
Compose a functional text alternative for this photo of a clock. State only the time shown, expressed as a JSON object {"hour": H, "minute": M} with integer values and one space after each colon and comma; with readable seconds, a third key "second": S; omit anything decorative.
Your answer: {"hour": 9, "minute": 37}
